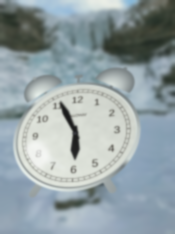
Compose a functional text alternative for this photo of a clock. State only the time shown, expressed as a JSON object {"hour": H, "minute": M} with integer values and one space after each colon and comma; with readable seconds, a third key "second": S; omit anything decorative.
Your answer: {"hour": 5, "minute": 56}
